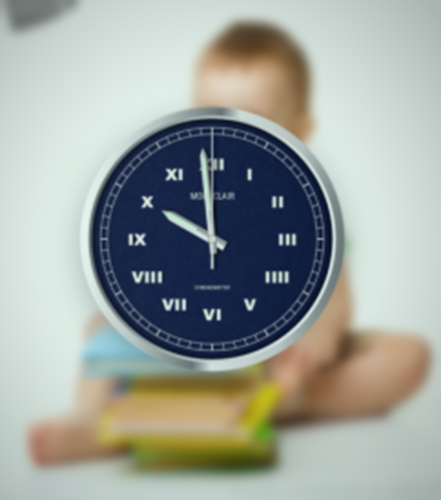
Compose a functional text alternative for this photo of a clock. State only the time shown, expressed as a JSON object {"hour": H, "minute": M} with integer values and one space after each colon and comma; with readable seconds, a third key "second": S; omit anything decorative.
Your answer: {"hour": 9, "minute": 59, "second": 0}
